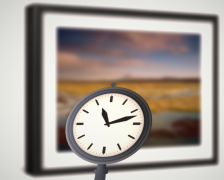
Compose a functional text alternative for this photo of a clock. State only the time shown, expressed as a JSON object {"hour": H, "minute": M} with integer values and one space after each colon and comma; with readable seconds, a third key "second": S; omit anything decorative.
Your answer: {"hour": 11, "minute": 12}
